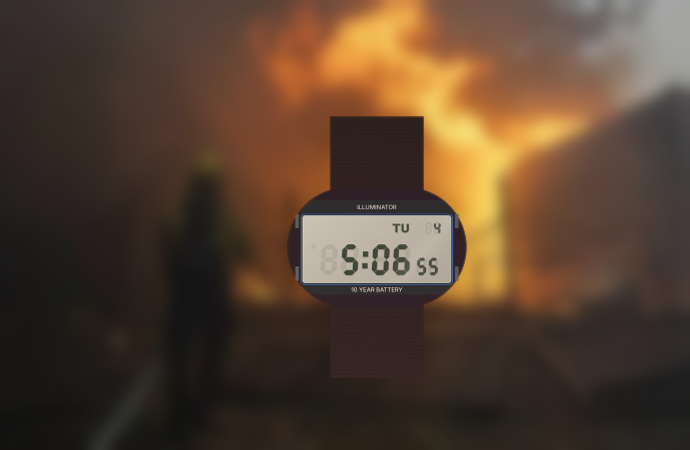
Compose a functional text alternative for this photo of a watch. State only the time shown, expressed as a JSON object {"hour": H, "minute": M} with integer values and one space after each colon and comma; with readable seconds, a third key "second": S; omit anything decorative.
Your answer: {"hour": 5, "minute": 6, "second": 55}
